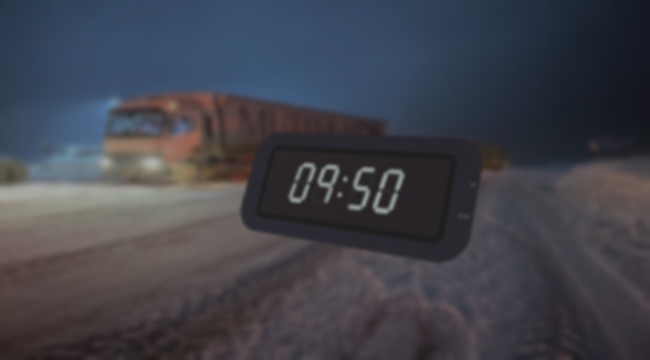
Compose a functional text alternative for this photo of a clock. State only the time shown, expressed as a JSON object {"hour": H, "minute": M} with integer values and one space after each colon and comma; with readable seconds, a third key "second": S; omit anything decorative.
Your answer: {"hour": 9, "minute": 50}
